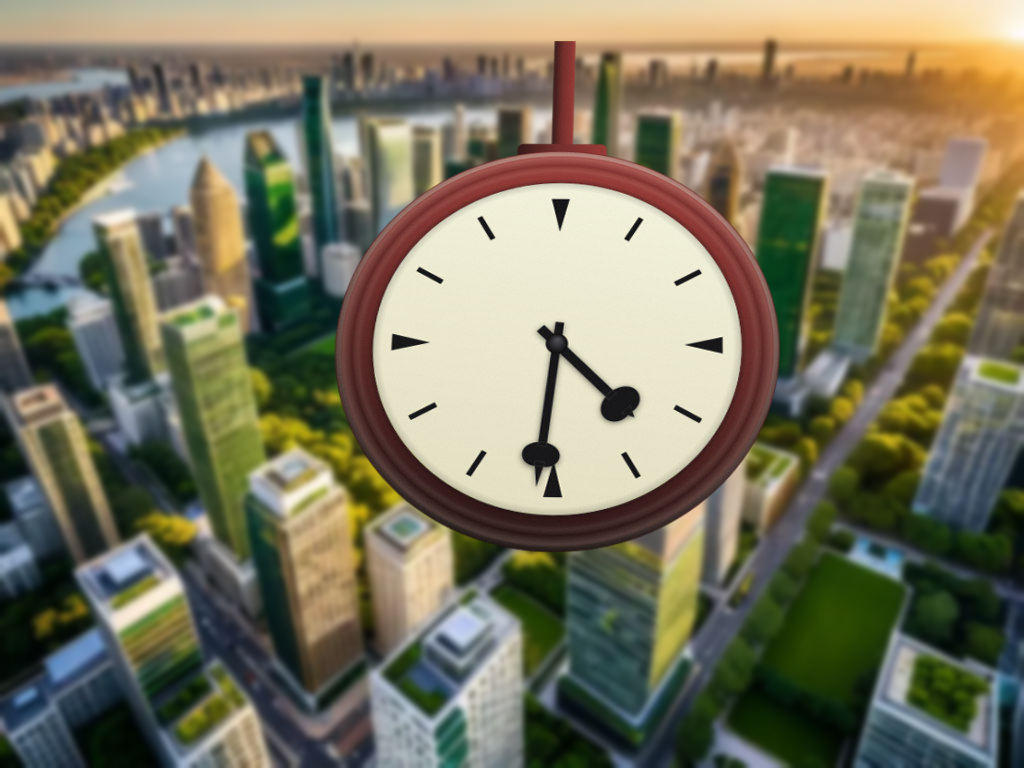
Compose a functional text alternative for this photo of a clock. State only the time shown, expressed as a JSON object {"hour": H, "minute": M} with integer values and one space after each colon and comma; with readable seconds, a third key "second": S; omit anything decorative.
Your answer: {"hour": 4, "minute": 31}
